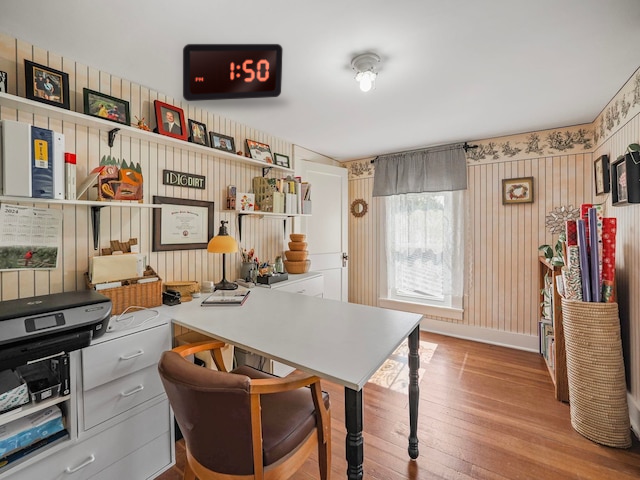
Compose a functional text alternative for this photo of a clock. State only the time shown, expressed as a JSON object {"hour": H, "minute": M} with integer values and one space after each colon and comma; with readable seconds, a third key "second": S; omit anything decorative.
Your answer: {"hour": 1, "minute": 50}
